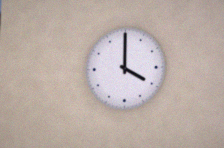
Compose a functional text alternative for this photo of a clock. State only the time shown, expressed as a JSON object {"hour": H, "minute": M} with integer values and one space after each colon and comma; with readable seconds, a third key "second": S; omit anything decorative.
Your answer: {"hour": 4, "minute": 0}
